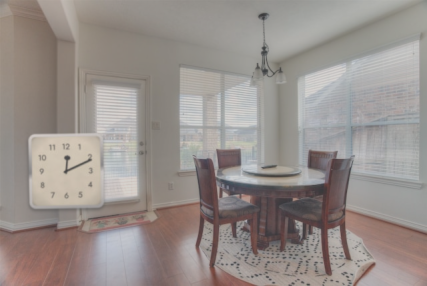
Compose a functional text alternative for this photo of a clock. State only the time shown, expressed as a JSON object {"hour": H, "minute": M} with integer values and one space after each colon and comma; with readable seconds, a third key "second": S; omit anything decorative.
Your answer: {"hour": 12, "minute": 11}
